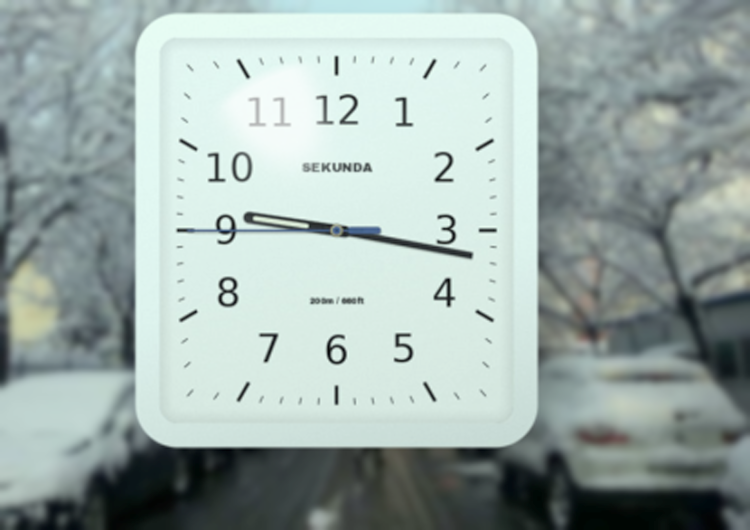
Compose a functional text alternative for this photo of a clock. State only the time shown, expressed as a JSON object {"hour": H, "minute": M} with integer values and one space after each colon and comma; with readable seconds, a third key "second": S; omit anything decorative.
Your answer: {"hour": 9, "minute": 16, "second": 45}
